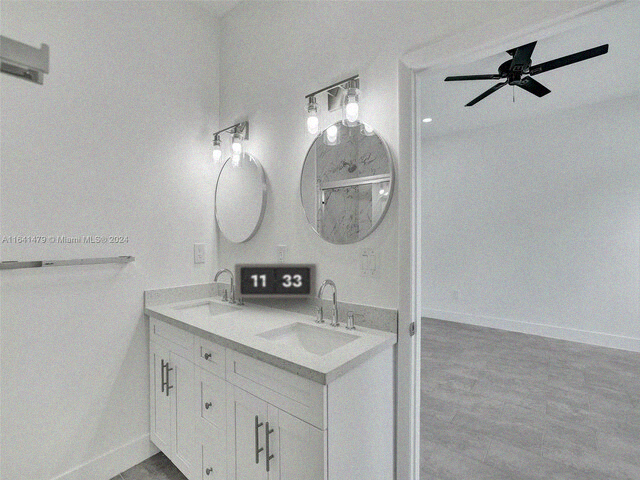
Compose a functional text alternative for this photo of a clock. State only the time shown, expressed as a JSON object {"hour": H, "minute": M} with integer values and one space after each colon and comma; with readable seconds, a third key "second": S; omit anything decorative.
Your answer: {"hour": 11, "minute": 33}
